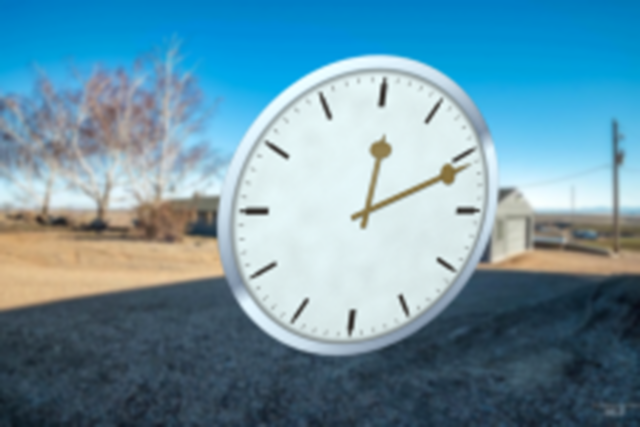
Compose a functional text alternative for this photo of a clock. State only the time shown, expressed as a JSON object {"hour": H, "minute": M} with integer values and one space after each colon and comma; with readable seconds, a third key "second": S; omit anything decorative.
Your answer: {"hour": 12, "minute": 11}
